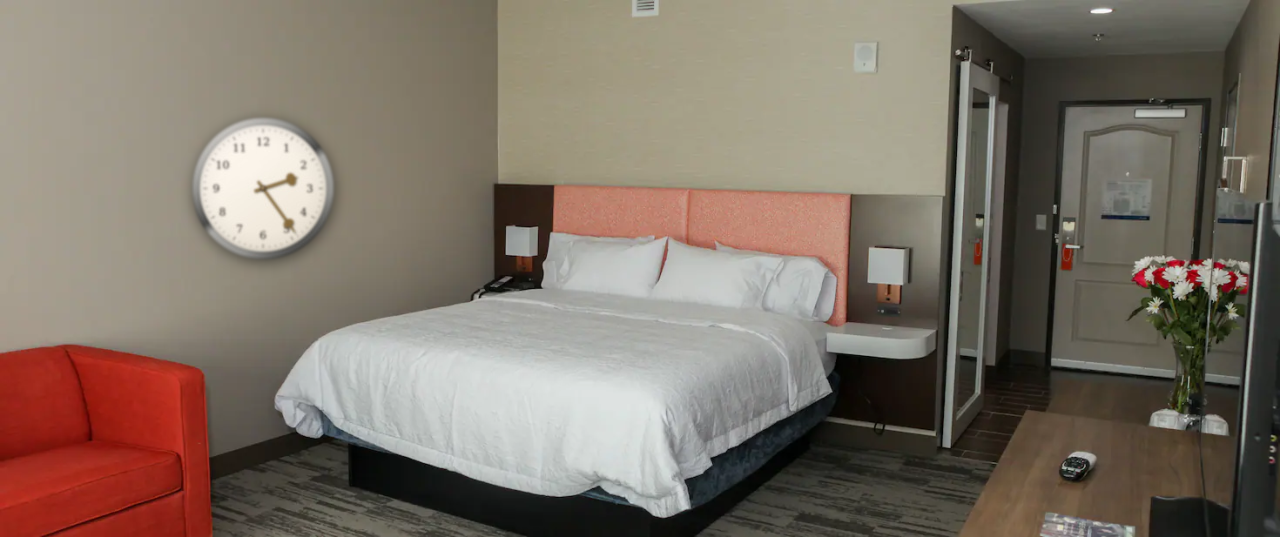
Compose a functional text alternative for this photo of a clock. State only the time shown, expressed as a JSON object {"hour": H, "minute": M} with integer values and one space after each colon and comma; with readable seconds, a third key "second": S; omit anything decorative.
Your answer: {"hour": 2, "minute": 24}
